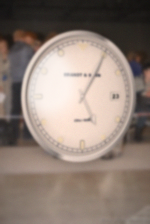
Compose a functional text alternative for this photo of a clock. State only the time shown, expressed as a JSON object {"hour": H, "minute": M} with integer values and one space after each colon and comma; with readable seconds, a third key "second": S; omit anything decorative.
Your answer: {"hour": 5, "minute": 5}
